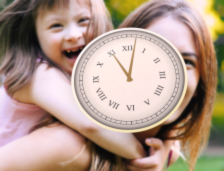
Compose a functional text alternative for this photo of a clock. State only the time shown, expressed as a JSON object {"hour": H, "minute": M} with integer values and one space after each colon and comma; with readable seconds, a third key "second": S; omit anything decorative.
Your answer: {"hour": 11, "minute": 2}
